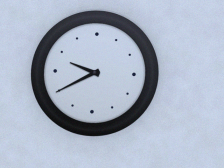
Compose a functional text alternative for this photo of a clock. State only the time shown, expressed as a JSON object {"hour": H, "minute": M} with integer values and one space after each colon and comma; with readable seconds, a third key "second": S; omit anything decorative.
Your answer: {"hour": 9, "minute": 40}
